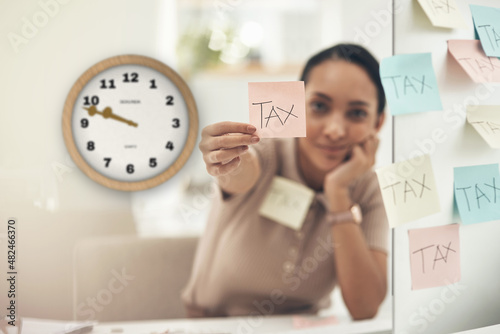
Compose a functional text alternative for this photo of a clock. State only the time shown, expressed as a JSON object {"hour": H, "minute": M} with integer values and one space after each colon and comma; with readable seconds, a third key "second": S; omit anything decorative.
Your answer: {"hour": 9, "minute": 48}
